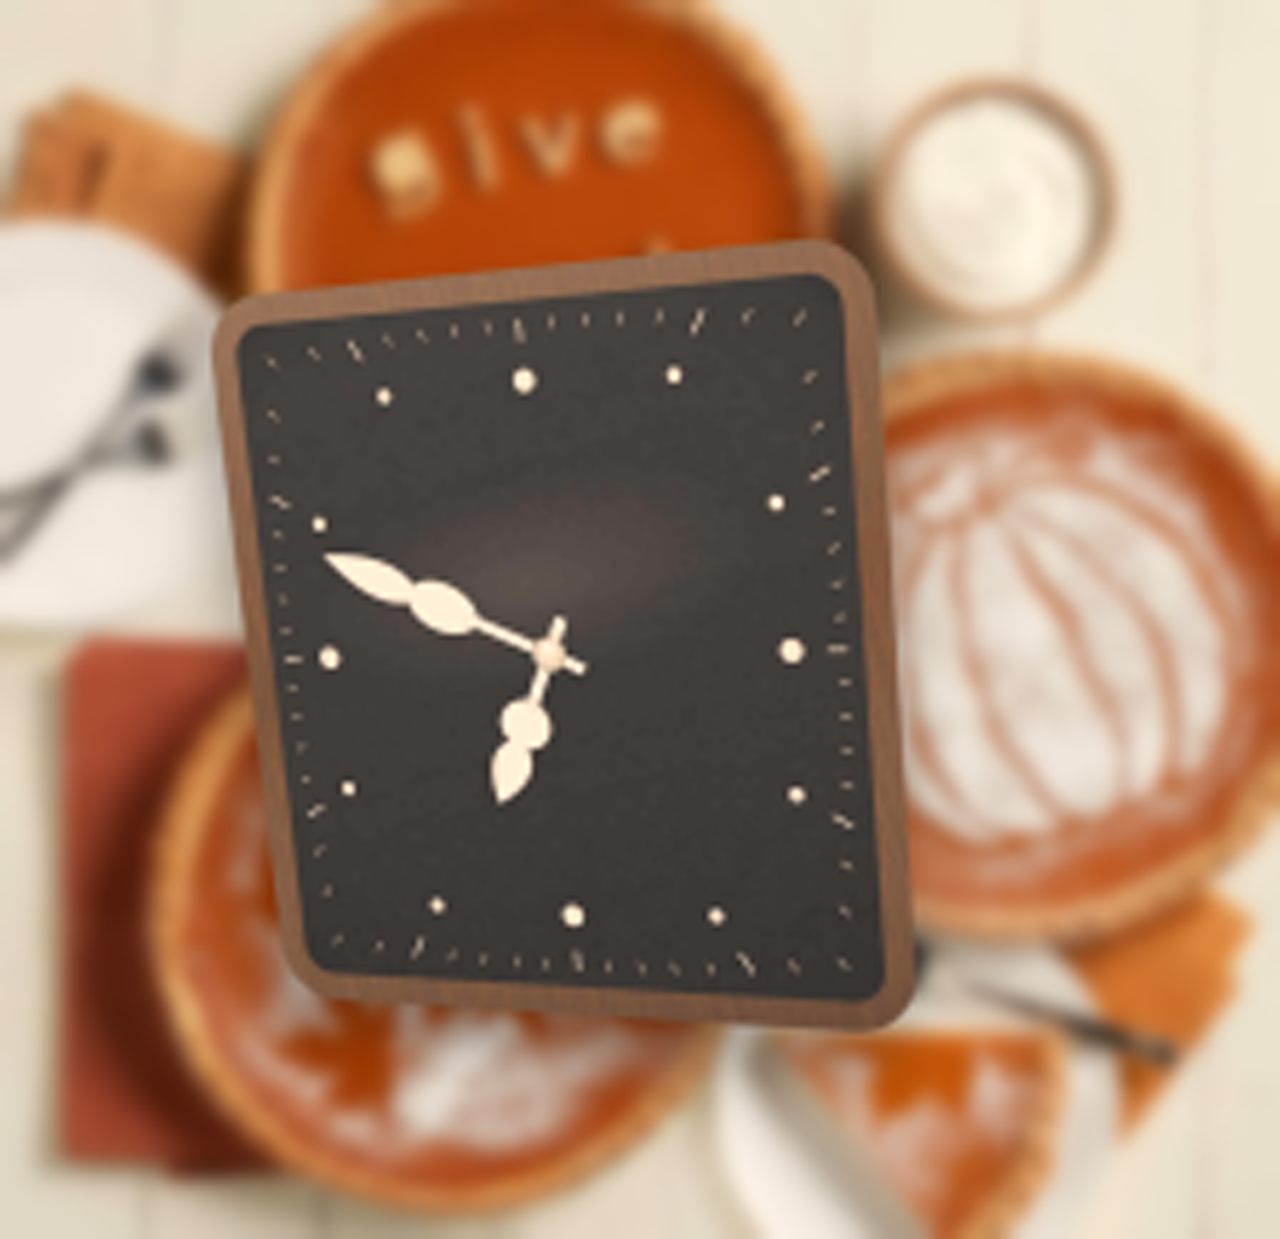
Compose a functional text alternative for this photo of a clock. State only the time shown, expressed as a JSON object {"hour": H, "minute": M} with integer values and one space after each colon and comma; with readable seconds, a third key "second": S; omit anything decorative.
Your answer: {"hour": 6, "minute": 49}
